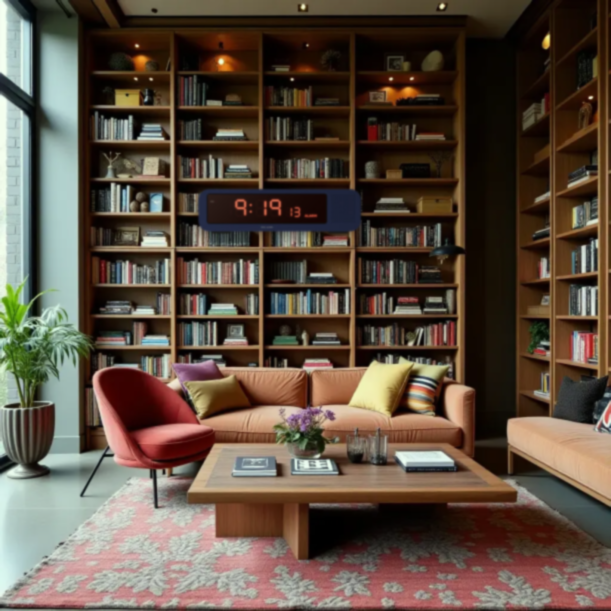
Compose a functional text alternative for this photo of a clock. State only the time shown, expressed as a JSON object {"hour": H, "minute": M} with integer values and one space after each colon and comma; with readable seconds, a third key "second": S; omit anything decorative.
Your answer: {"hour": 9, "minute": 19}
